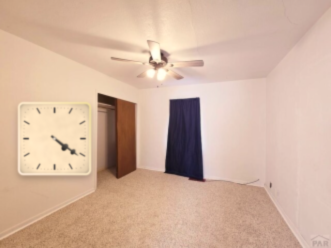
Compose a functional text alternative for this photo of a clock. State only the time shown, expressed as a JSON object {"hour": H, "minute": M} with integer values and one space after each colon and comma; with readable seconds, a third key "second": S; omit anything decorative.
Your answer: {"hour": 4, "minute": 21}
